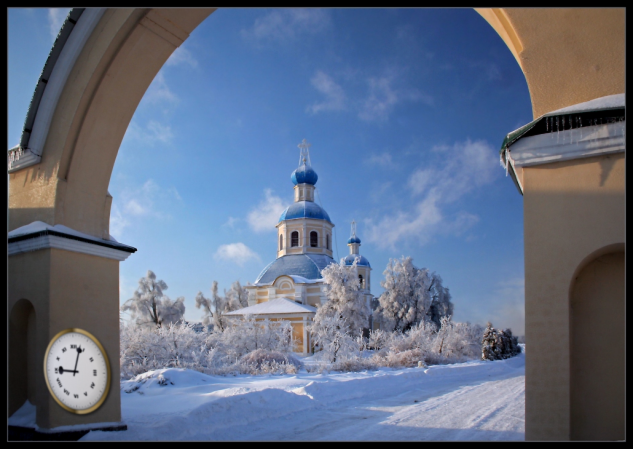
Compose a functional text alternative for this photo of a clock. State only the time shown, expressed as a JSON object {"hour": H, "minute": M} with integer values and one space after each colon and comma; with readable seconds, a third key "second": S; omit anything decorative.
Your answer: {"hour": 9, "minute": 3}
